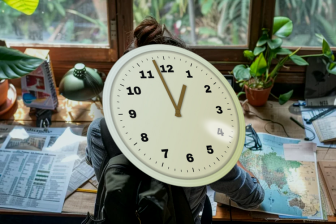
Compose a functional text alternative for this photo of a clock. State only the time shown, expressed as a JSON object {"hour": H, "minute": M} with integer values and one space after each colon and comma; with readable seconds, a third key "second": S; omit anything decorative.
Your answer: {"hour": 12, "minute": 58}
